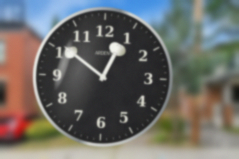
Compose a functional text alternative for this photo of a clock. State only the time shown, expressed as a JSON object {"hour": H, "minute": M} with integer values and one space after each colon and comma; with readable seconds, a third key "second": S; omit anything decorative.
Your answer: {"hour": 12, "minute": 51}
